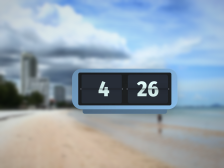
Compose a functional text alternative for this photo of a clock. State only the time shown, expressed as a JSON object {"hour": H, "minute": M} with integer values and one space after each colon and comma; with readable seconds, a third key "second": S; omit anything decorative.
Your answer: {"hour": 4, "minute": 26}
